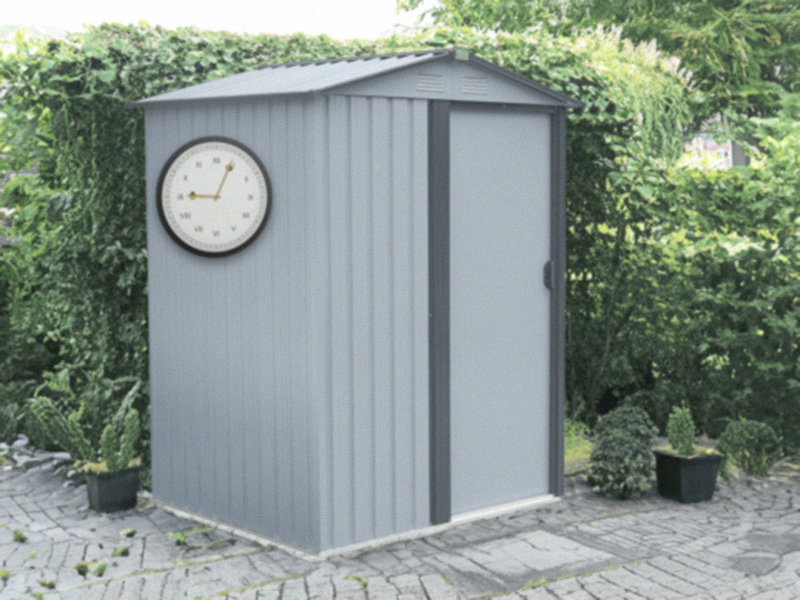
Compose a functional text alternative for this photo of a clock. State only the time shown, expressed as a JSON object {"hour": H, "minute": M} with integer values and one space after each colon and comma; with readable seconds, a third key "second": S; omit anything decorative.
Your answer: {"hour": 9, "minute": 4}
